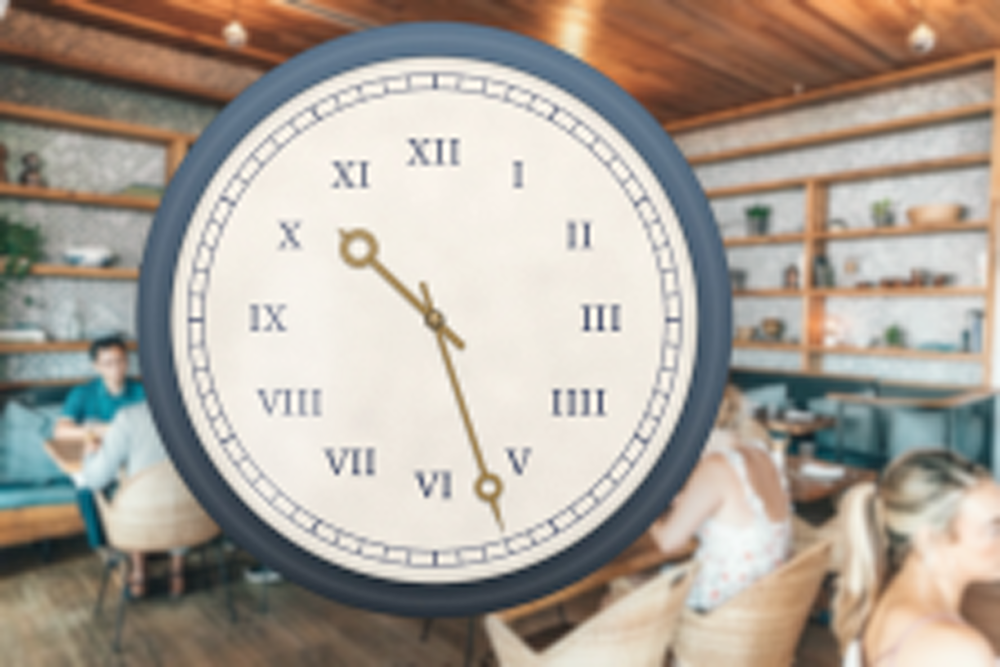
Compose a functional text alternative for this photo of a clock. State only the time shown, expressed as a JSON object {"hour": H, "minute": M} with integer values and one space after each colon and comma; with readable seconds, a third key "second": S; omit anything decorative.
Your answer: {"hour": 10, "minute": 27}
